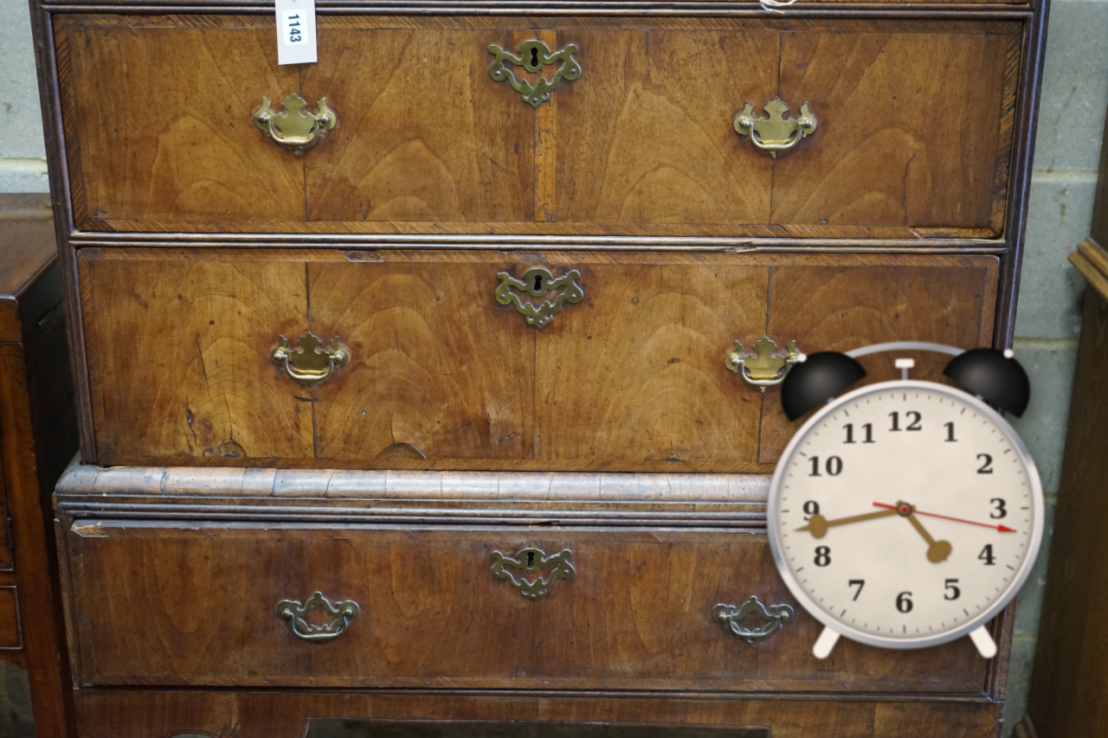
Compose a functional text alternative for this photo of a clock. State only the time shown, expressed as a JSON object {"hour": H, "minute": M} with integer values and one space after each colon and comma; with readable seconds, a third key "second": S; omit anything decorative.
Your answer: {"hour": 4, "minute": 43, "second": 17}
